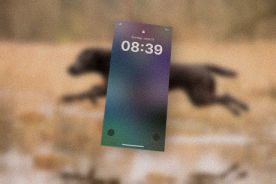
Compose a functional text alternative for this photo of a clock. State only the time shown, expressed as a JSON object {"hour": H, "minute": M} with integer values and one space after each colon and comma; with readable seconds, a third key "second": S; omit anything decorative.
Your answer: {"hour": 8, "minute": 39}
